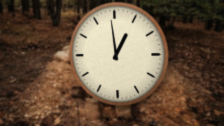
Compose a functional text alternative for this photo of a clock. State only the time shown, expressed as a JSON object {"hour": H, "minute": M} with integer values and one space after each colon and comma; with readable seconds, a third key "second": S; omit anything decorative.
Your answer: {"hour": 12, "minute": 59}
